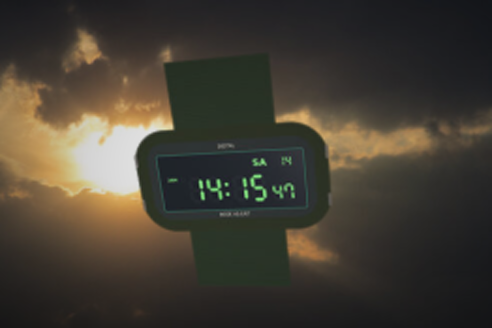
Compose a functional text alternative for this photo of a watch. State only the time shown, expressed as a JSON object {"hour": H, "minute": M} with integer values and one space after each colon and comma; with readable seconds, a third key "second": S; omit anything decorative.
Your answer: {"hour": 14, "minute": 15, "second": 47}
